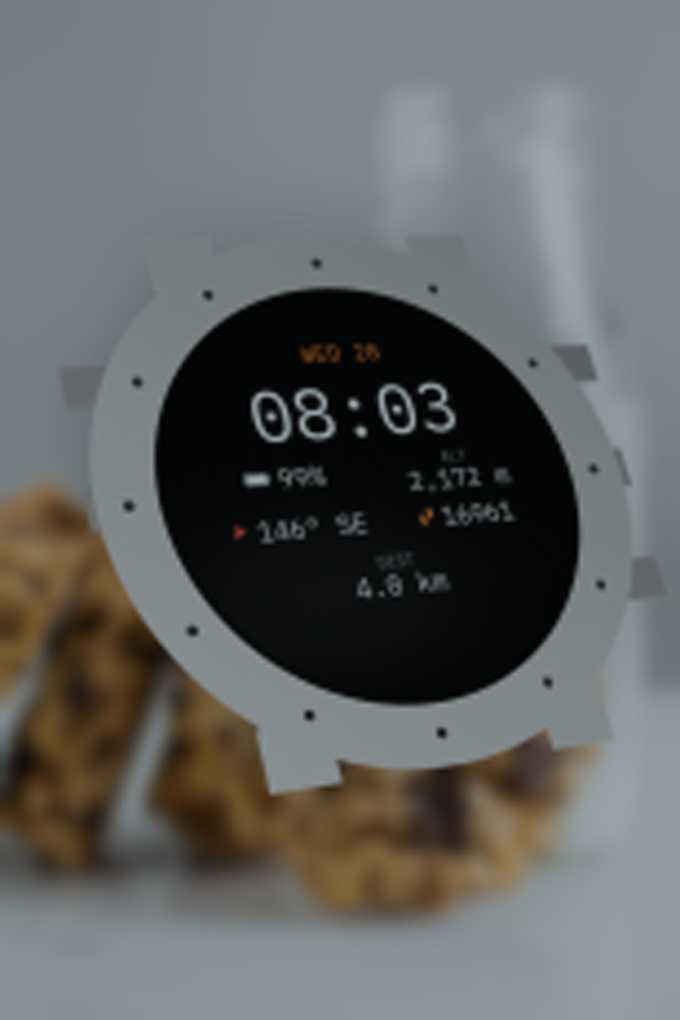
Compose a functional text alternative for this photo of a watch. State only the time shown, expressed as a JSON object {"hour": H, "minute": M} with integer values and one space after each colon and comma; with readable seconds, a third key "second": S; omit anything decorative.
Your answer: {"hour": 8, "minute": 3}
